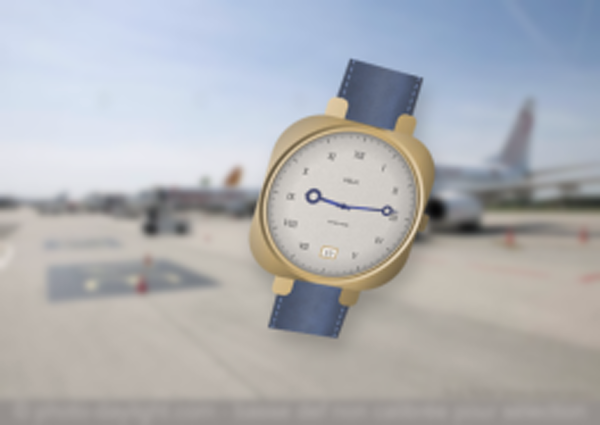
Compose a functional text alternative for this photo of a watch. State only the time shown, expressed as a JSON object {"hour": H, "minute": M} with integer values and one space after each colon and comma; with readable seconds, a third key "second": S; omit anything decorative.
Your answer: {"hour": 9, "minute": 14}
